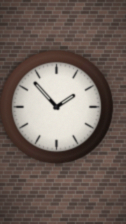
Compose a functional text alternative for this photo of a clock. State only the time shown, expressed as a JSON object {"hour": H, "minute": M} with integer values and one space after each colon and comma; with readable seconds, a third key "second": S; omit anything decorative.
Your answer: {"hour": 1, "minute": 53}
